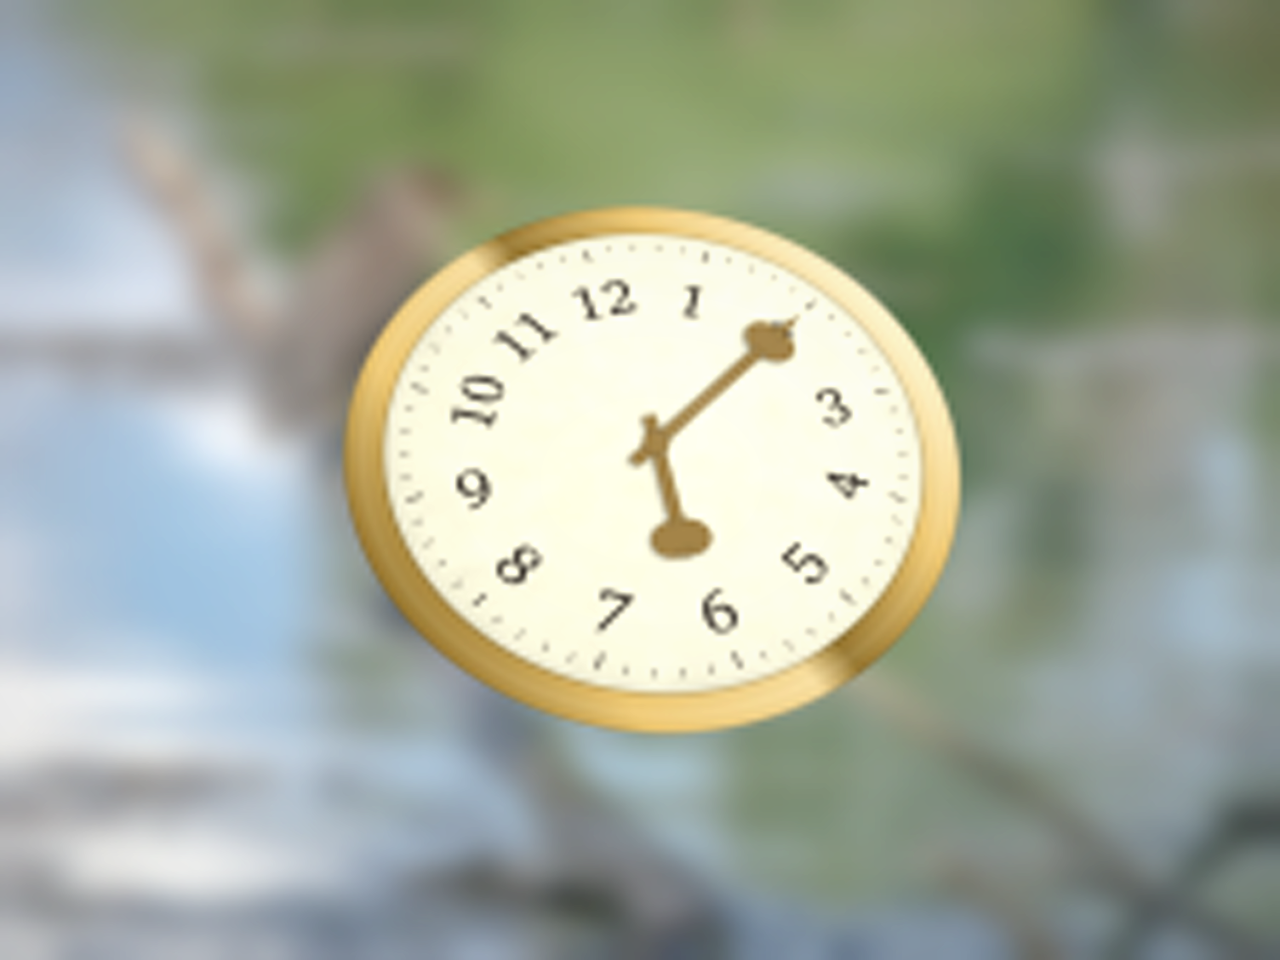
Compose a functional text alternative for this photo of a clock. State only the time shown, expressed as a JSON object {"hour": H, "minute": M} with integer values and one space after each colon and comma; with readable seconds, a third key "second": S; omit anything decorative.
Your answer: {"hour": 6, "minute": 10}
